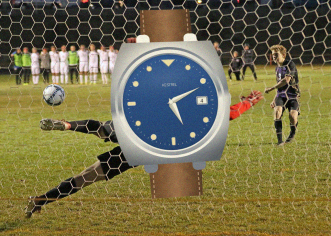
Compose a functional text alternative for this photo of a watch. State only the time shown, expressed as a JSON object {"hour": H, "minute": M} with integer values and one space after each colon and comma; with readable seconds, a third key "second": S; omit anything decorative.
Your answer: {"hour": 5, "minute": 11}
